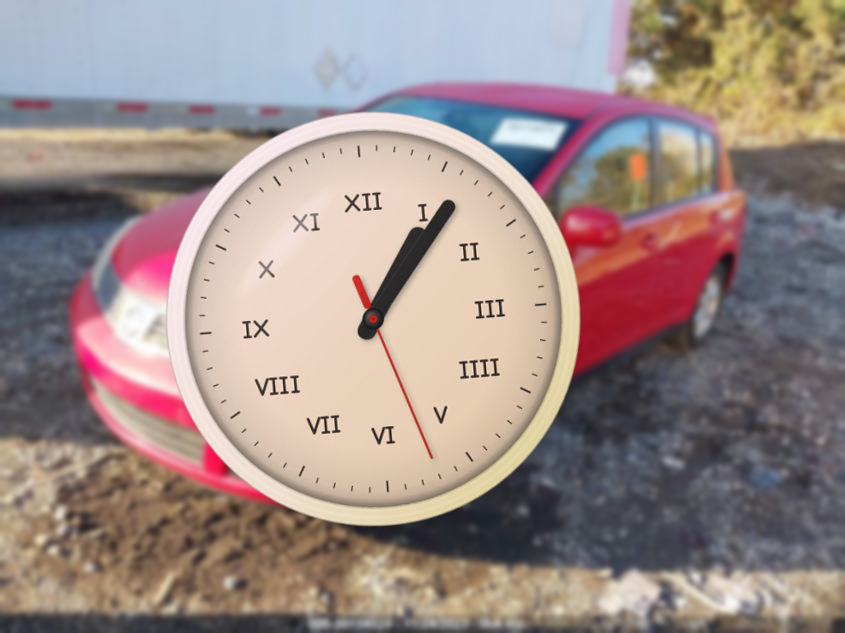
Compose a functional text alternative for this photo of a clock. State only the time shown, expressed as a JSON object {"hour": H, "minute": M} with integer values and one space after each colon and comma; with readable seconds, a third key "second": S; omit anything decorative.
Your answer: {"hour": 1, "minute": 6, "second": 27}
